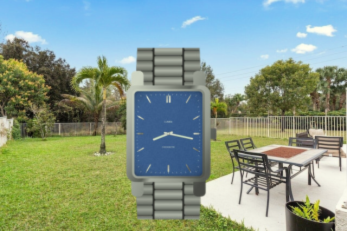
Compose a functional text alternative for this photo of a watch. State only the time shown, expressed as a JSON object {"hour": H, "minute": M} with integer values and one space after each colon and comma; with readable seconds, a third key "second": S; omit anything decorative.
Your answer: {"hour": 8, "minute": 17}
